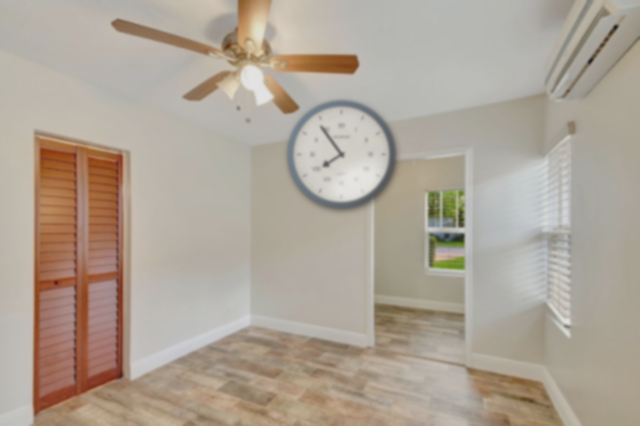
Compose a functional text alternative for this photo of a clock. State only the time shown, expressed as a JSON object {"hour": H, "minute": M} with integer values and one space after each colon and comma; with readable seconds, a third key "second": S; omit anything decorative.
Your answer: {"hour": 7, "minute": 54}
